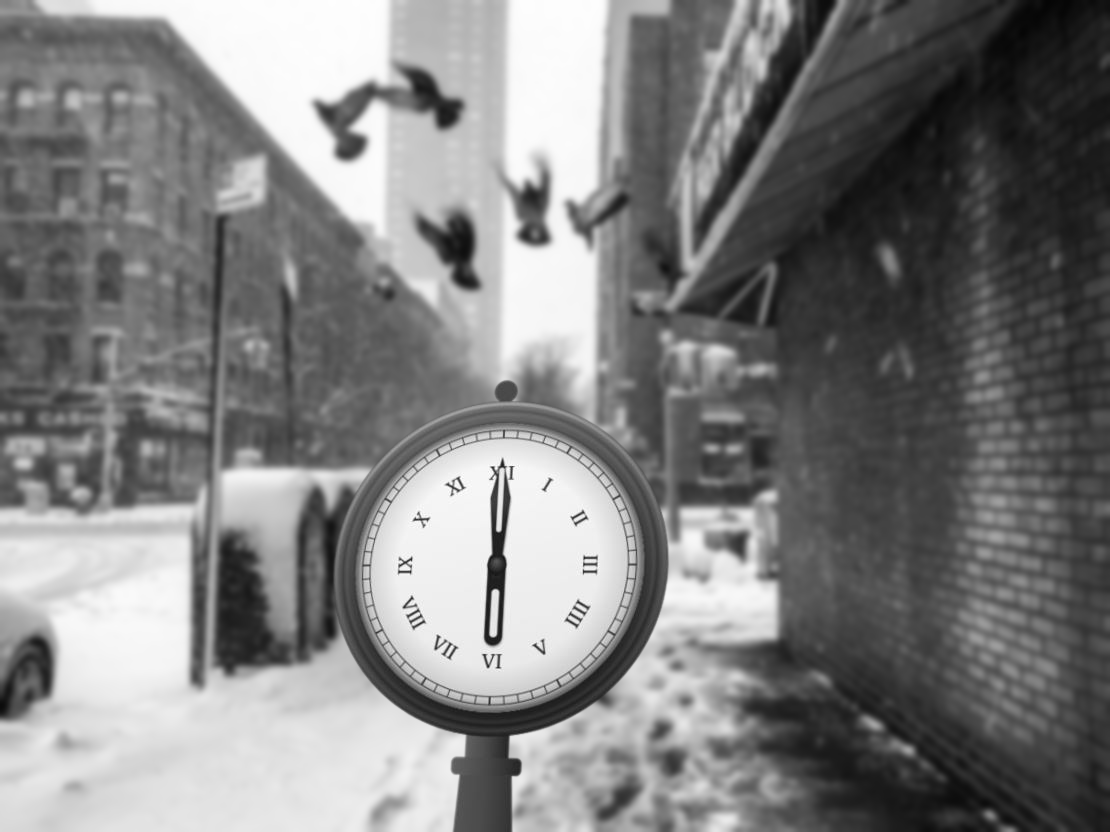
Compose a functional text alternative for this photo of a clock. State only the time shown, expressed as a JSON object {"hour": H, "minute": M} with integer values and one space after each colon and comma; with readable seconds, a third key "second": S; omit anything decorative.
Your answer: {"hour": 6, "minute": 0}
